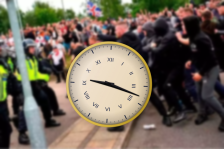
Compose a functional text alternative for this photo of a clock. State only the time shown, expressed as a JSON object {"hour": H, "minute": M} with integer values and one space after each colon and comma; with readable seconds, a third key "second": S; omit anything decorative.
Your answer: {"hour": 9, "minute": 18}
